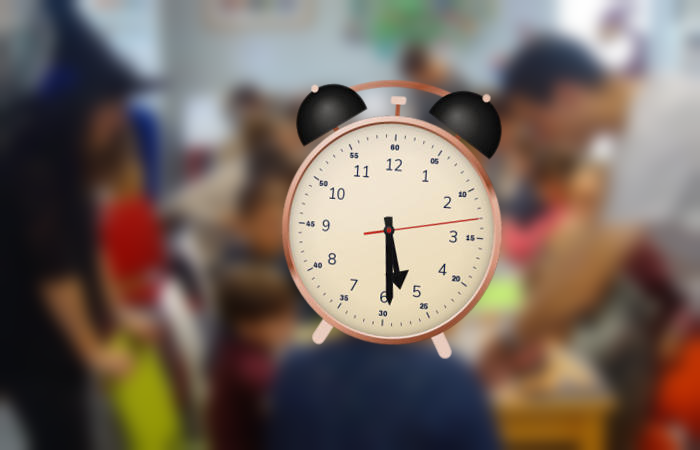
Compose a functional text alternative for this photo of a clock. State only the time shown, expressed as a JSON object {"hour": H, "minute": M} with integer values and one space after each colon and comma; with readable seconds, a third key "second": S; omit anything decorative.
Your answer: {"hour": 5, "minute": 29, "second": 13}
